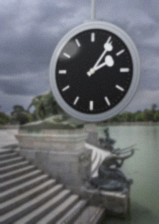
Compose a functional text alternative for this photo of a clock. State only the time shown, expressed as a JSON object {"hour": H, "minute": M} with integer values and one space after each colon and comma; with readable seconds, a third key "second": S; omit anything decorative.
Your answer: {"hour": 2, "minute": 6}
